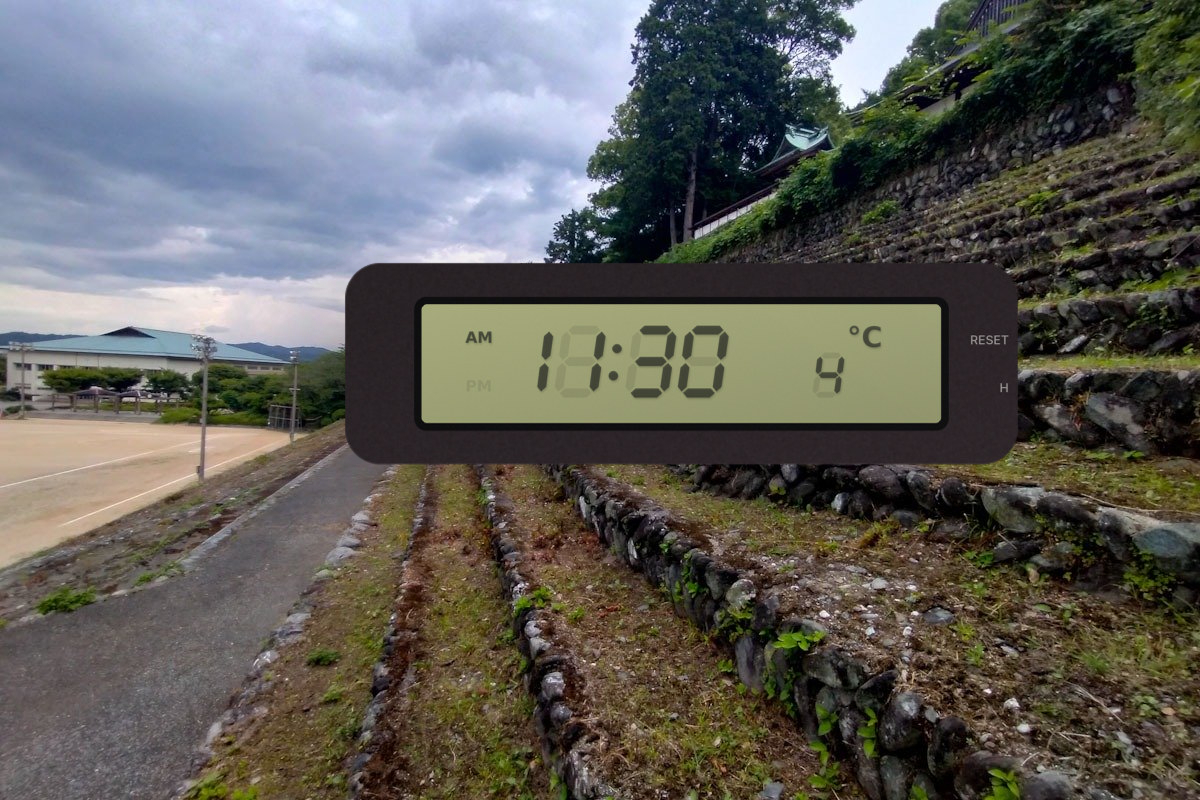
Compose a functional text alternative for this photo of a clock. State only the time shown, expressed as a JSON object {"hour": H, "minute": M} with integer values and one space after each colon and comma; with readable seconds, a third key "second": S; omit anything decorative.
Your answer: {"hour": 11, "minute": 30}
